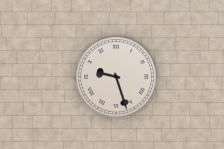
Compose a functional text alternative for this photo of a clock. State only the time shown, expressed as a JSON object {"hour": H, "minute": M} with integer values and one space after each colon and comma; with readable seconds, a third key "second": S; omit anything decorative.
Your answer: {"hour": 9, "minute": 27}
